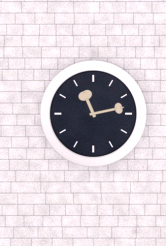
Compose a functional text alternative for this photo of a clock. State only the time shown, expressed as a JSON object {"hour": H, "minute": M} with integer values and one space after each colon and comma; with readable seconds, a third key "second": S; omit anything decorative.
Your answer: {"hour": 11, "minute": 13}
